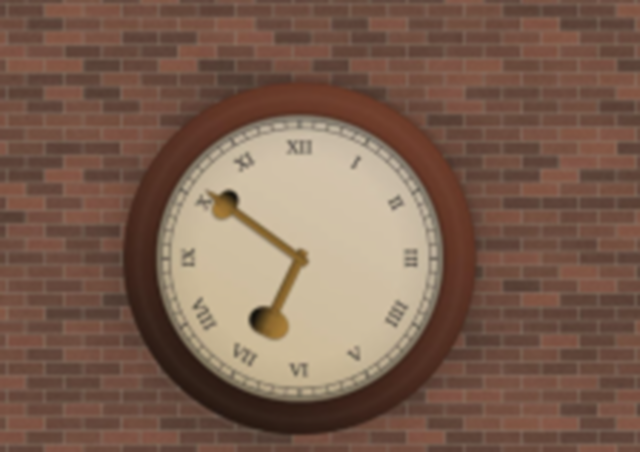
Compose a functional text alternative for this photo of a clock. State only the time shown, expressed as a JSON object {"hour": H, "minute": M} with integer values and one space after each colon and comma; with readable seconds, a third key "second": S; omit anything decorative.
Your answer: {"hour": 6, "minute": 51}
